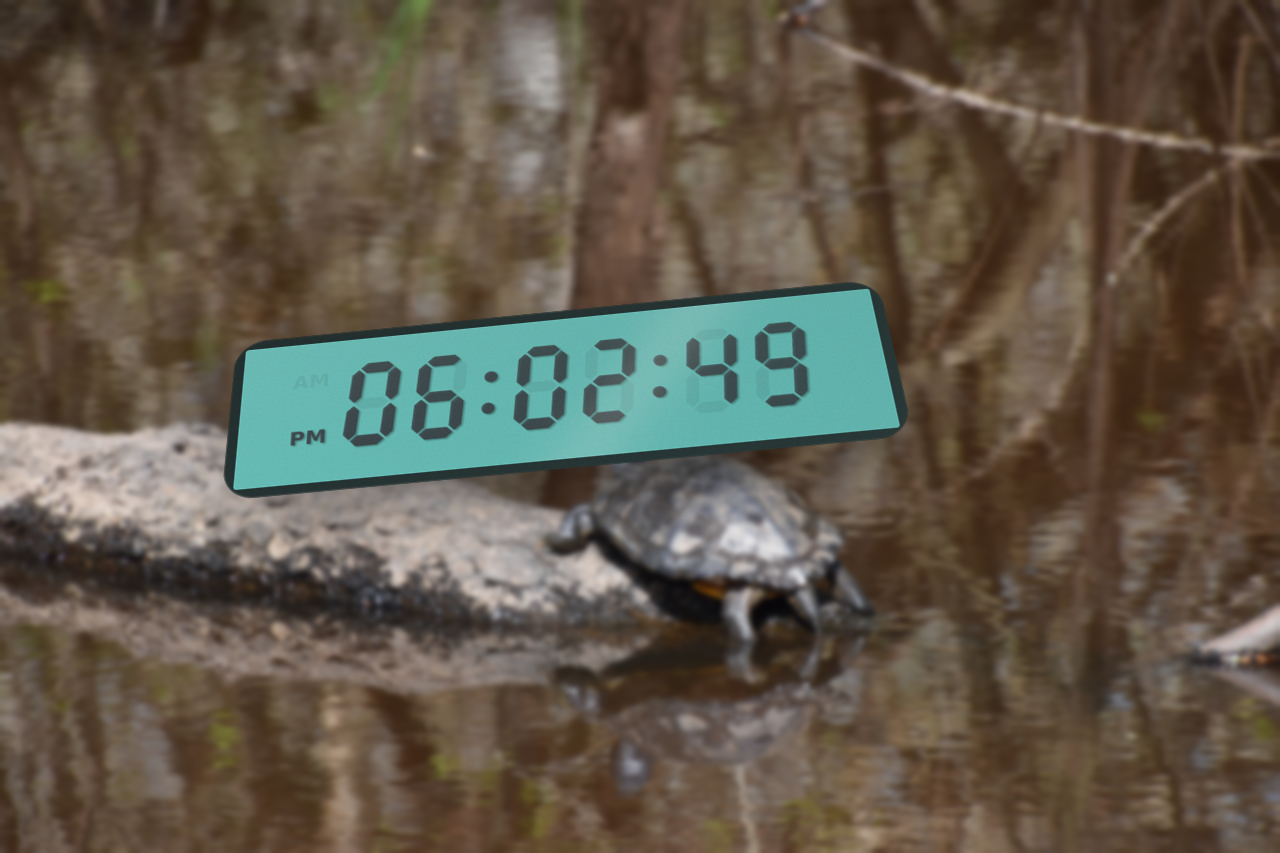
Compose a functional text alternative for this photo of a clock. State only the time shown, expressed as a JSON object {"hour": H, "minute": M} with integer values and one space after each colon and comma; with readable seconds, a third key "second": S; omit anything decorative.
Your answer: {"hour": 6, "minute": 2, "second": 49}
